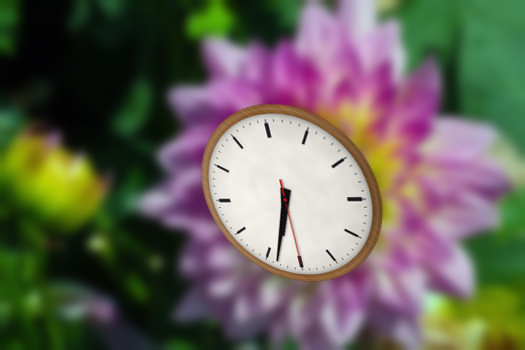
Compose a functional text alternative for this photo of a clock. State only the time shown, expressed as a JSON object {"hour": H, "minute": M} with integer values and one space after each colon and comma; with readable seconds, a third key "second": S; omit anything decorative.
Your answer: {"hour": 6, "minute": 33, "second": 30}
